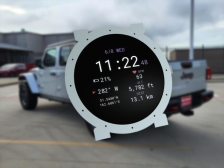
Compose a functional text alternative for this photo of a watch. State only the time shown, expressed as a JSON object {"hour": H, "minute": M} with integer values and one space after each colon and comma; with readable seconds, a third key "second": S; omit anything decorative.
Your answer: {"hour": 11, "minute": 22}
